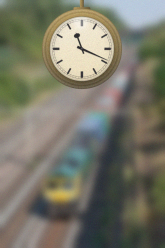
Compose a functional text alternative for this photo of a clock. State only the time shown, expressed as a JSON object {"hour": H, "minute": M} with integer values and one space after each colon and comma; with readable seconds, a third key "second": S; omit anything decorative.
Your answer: {"hour": 11, "minute": 19}
